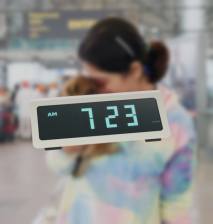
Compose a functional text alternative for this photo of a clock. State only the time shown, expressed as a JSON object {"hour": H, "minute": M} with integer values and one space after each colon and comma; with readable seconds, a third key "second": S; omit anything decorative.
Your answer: {"hour": 7, "minute": 23}
